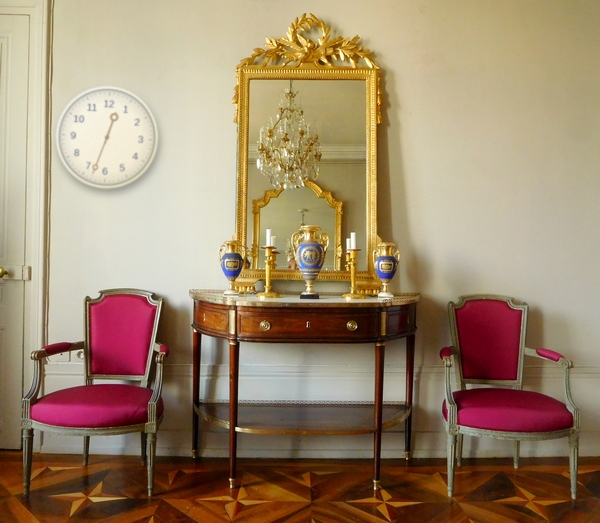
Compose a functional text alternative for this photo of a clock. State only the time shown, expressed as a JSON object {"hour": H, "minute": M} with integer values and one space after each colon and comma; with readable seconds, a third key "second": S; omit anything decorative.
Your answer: {"hour": 12, "minute": 33}
